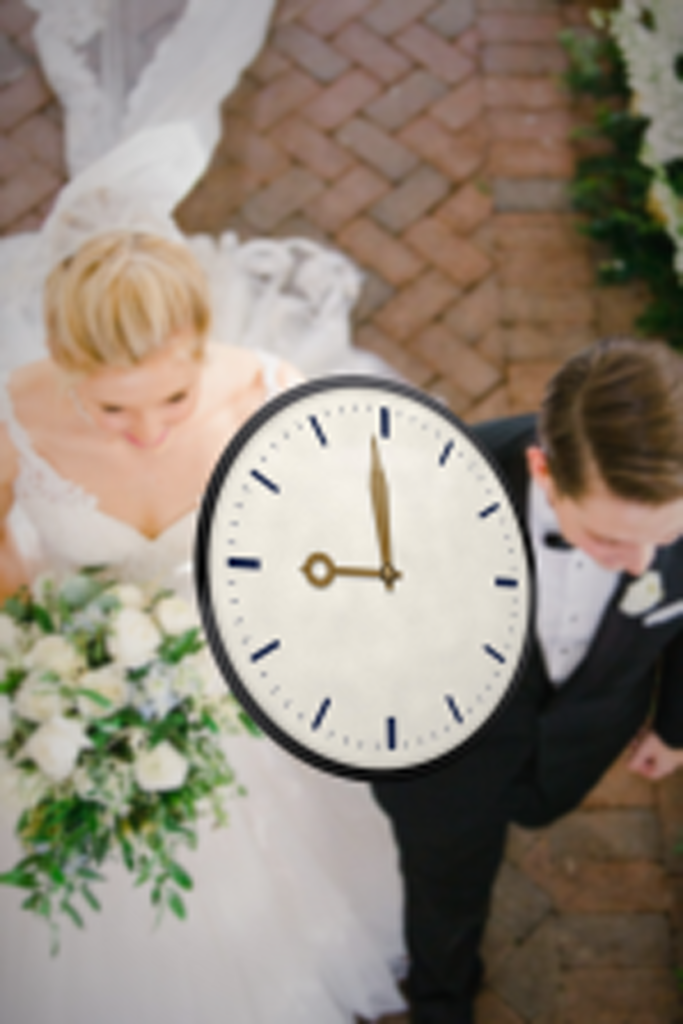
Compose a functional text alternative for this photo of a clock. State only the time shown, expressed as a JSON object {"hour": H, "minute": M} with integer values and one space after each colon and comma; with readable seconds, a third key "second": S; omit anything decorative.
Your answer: {"hour": 8, "minute": 59}
